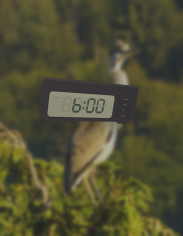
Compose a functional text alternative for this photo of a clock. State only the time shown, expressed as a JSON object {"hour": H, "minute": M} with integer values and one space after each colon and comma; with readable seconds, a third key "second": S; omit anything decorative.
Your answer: {"hour": 6, "minute": 0}
